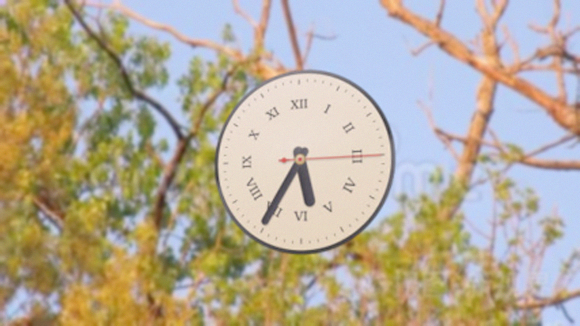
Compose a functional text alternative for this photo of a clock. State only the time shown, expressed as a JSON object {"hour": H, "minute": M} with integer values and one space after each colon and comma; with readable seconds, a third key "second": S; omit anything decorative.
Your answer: {"hour": 5, "minute": 35, "second": 15}
